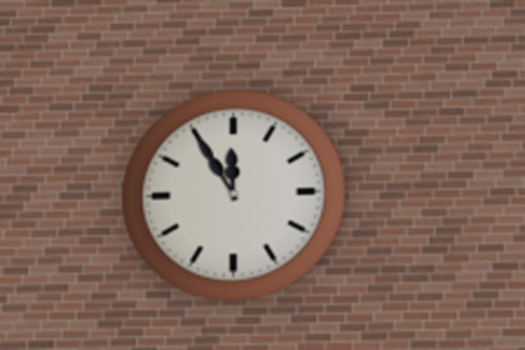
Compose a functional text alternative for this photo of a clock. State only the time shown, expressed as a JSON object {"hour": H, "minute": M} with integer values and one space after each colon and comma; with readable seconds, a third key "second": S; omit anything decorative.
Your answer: {"hour": 11, "minute": 55}
